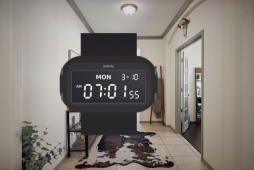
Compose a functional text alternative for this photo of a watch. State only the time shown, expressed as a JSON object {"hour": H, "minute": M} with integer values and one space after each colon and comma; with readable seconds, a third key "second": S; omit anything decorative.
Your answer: {"hour": 7, "minute": 1, "second": 55}
